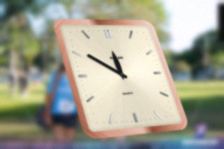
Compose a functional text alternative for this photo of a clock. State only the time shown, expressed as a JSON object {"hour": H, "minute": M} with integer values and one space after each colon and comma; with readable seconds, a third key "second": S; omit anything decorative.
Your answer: {"hour": 11, "minute": 51}
